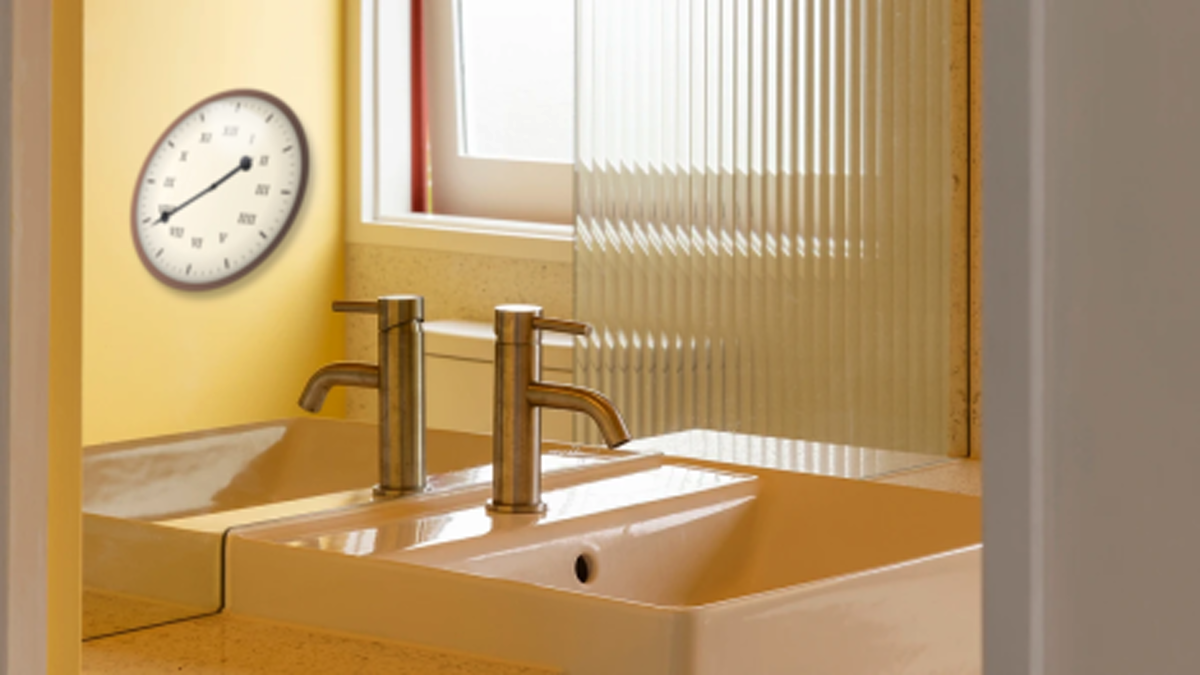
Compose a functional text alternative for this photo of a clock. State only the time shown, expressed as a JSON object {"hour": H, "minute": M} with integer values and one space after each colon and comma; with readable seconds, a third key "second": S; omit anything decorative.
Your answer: {"hour": 1, "minute": 39}
